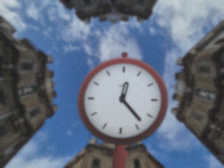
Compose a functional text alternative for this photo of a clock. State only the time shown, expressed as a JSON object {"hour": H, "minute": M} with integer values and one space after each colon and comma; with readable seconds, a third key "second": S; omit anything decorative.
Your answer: {"hour": 12, "minute": 23}
